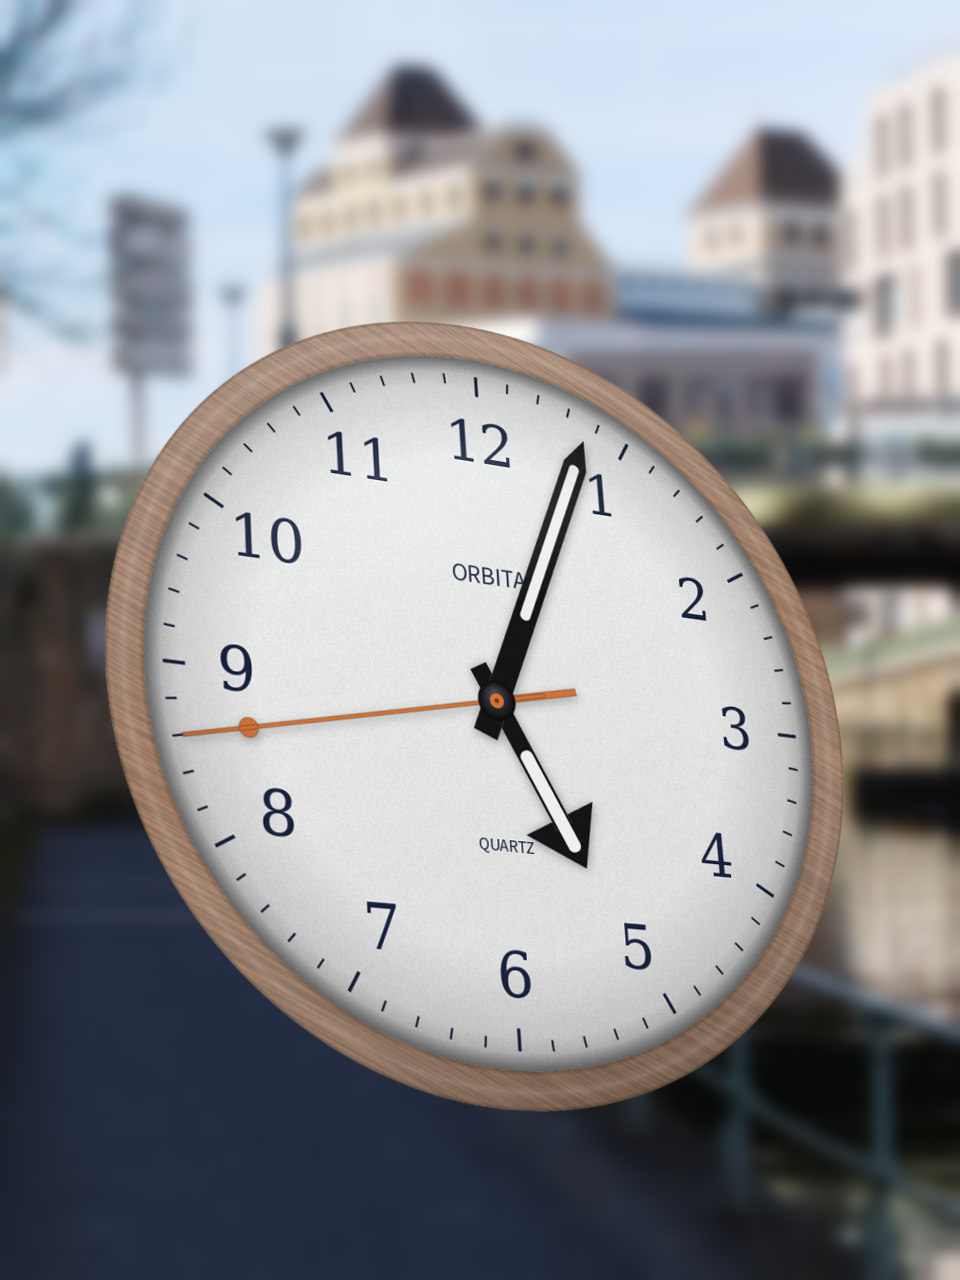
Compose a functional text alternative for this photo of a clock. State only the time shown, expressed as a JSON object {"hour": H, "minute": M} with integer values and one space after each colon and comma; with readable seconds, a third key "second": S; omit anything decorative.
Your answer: {"hour": 5, "minute": 3, "second": 43}
